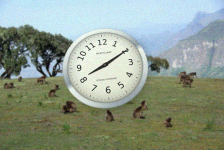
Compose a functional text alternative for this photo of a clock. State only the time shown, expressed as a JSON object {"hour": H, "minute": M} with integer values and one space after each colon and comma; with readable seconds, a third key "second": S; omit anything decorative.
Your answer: {"hour": 8, "minute": 10}
